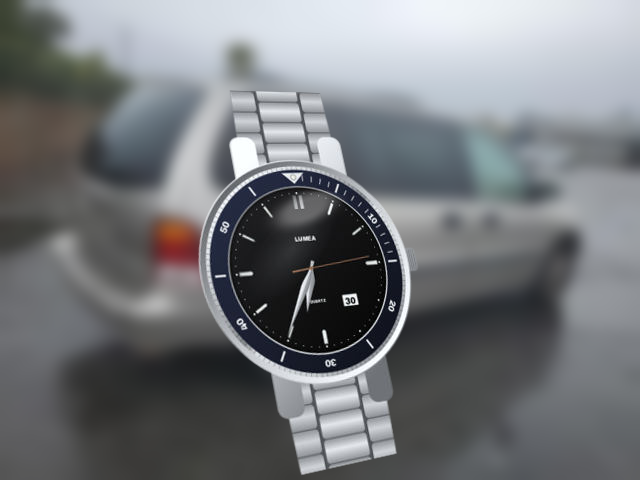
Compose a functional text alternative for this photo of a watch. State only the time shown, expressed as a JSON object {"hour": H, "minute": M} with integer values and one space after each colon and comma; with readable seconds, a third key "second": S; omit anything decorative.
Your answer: {"hour": 6, "minute": 35, "second": 14}
